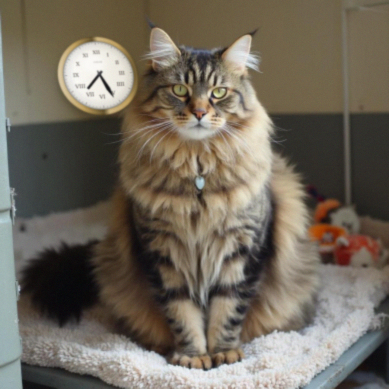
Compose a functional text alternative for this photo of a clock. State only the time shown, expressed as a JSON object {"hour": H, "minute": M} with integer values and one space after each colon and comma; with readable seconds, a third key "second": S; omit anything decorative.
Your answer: {"hour": 7, "minute": 26}
